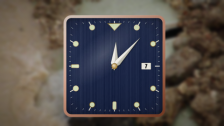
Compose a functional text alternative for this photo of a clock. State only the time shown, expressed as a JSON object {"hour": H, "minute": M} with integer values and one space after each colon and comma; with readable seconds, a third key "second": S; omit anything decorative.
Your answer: {"hour": 12, "minute": 7}
